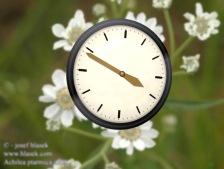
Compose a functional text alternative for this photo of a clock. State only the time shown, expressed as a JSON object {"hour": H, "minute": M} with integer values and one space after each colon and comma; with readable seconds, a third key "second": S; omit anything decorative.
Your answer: {"hour": 3, "minute": 49}
